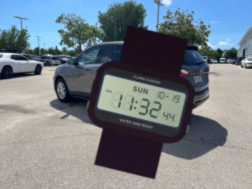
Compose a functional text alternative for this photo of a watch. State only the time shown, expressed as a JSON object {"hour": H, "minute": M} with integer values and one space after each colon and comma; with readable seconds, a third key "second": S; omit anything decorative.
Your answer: {"hour": 11, "minute": 32}
